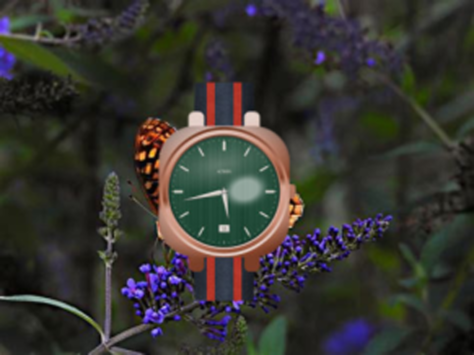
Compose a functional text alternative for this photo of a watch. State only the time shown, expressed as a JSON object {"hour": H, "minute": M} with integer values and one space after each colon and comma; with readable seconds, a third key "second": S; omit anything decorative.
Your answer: {"hour": 5, "minute": 43}
